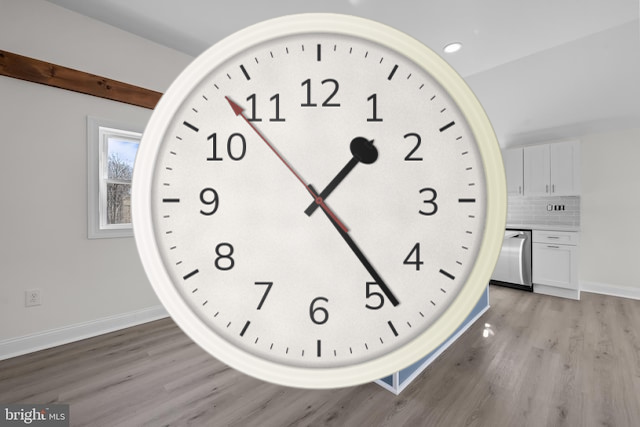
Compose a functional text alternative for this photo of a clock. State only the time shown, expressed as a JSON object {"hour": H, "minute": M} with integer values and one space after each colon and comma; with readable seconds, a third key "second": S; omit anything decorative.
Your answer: {"hour": 1, "minute": 23, "second": 53}
